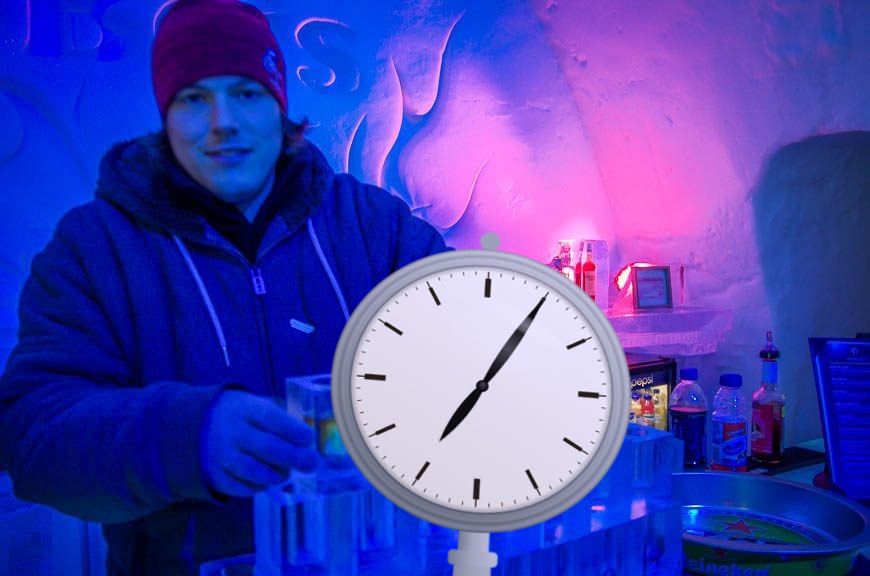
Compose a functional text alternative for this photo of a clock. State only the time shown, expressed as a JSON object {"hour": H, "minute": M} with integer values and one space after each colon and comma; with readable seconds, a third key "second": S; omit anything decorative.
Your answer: {"hour": 7, "minute": 5}
